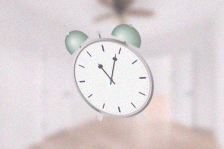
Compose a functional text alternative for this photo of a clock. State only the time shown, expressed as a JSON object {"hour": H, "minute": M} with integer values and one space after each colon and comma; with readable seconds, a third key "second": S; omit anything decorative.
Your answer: {"hour": 11, "minute": 4}
